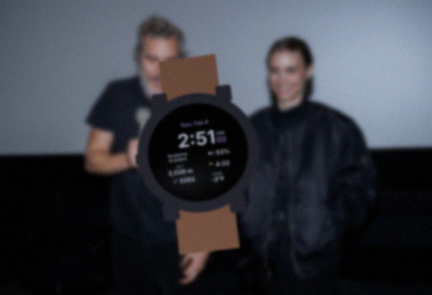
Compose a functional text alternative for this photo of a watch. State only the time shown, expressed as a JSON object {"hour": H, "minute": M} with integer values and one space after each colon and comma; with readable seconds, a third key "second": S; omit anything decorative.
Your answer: {"hour": 2, "minute": 51}
